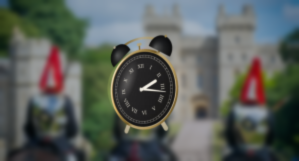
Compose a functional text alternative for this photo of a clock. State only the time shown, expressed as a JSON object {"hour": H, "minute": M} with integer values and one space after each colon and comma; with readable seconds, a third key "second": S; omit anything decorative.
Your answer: {"hour": 2, "minute": 17}
